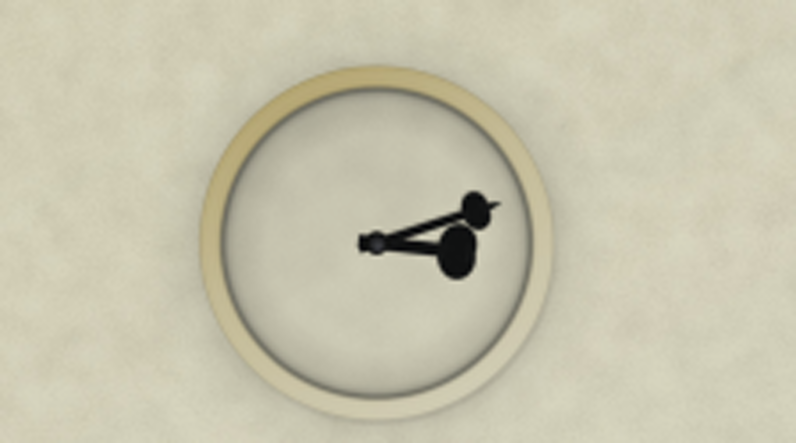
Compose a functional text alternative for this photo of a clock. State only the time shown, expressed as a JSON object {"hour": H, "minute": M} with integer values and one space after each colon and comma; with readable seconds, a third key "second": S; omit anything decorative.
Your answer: {"hour": 3, "minute": 12}
